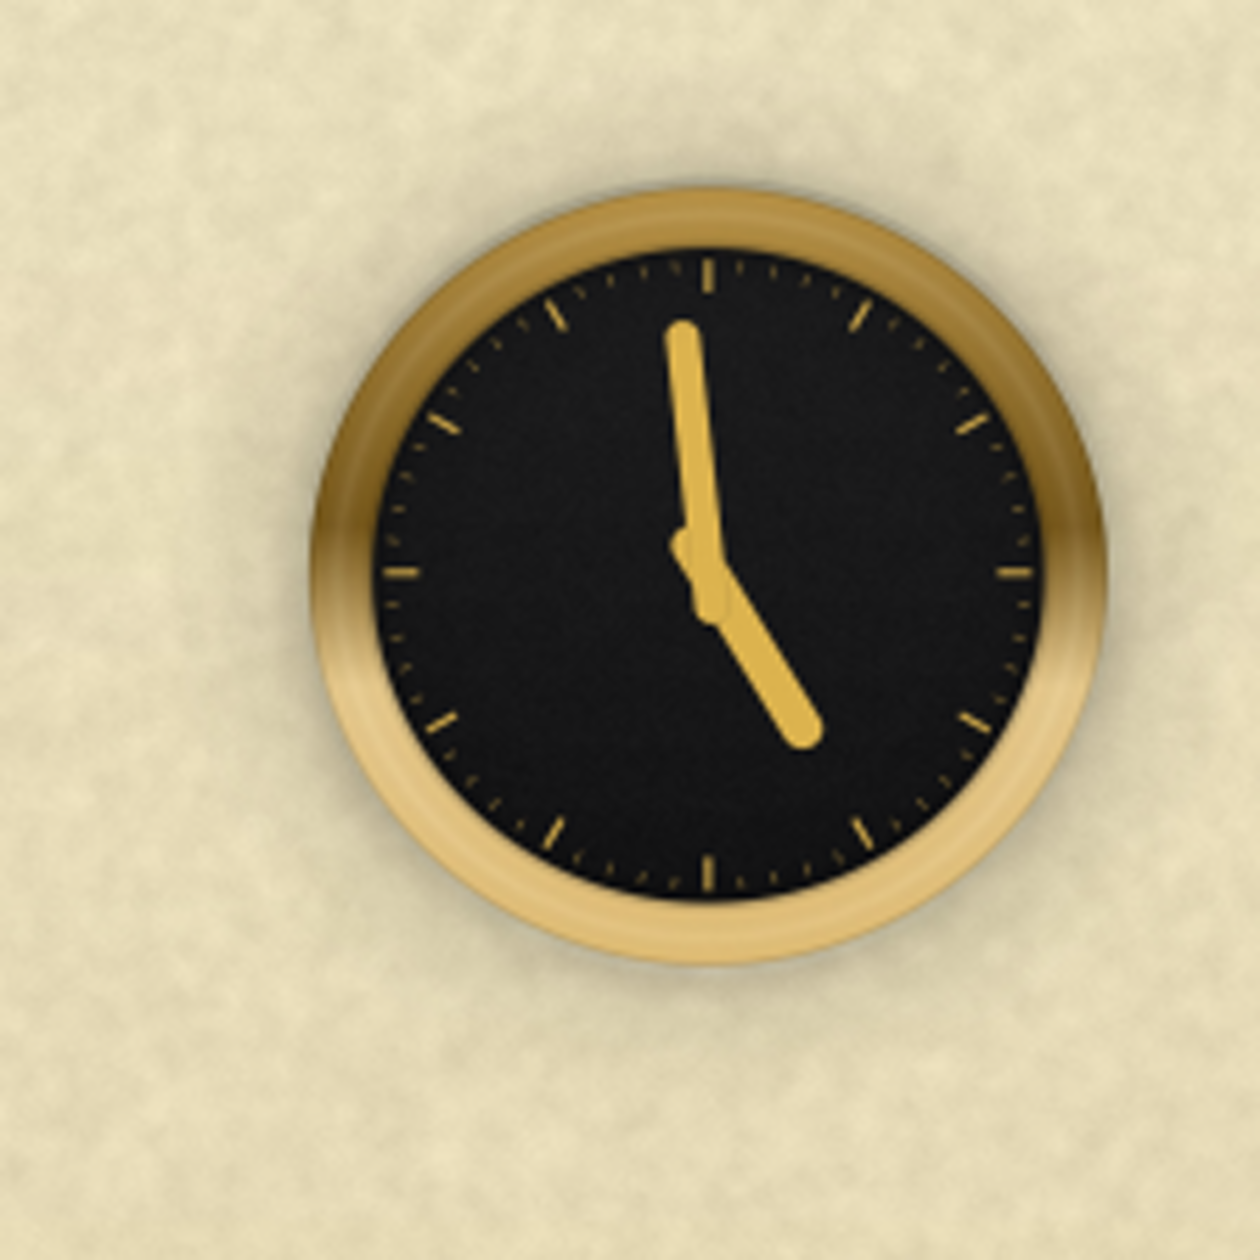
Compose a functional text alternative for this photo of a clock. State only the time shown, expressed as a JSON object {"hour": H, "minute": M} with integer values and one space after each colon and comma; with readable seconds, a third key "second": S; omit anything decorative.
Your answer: {"hour": 4, "minute": 59}
